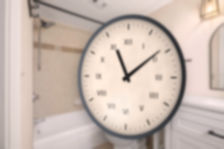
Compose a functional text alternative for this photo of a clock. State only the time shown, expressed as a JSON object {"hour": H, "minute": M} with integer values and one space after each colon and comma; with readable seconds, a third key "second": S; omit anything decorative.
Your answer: {"hour": 11, "minute": 9}
